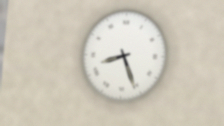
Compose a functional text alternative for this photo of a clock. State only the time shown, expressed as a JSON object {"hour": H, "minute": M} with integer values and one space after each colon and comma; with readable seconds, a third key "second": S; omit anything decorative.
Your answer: {"hour": 8, "minute": 26}
